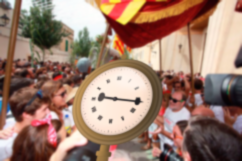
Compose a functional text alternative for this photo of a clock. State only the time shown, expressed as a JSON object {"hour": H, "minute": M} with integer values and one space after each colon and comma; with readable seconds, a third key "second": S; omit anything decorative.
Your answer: {"hour": 9, "minute": 16}
